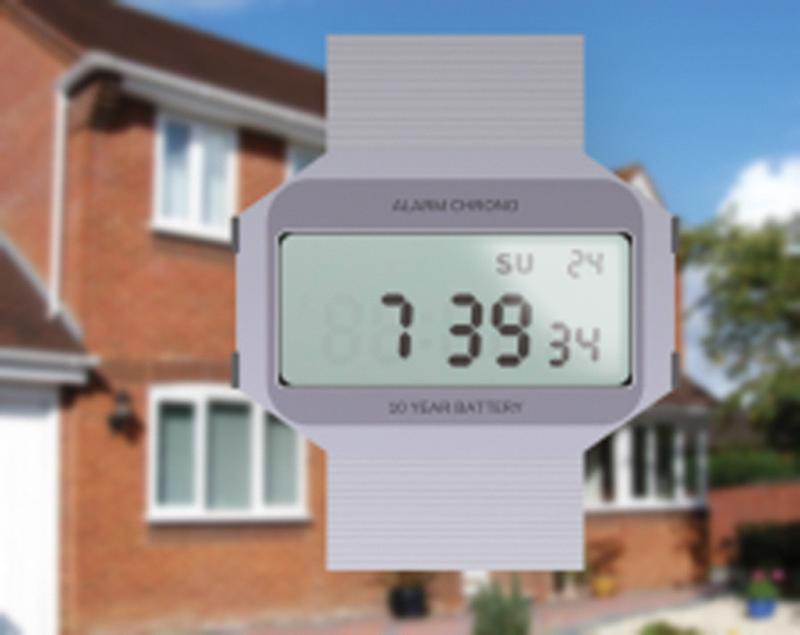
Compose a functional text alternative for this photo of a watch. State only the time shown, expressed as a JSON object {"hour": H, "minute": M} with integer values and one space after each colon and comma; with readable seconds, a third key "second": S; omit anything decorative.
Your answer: {"hour": 7, "minute": 39, "second": 34}
